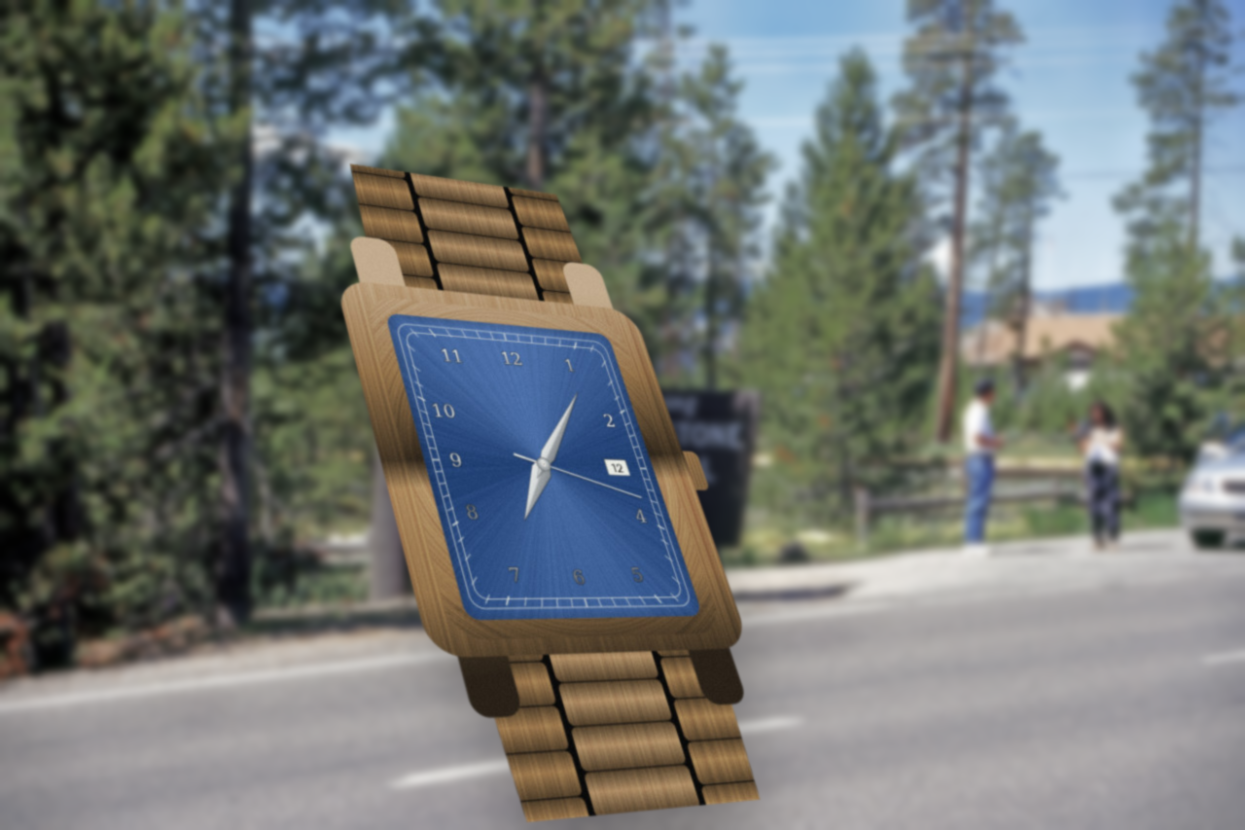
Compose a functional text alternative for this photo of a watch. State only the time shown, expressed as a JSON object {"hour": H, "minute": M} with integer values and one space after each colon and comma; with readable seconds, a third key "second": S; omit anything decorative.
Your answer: {"hour": 7, "minute": 6, "second": 18}
